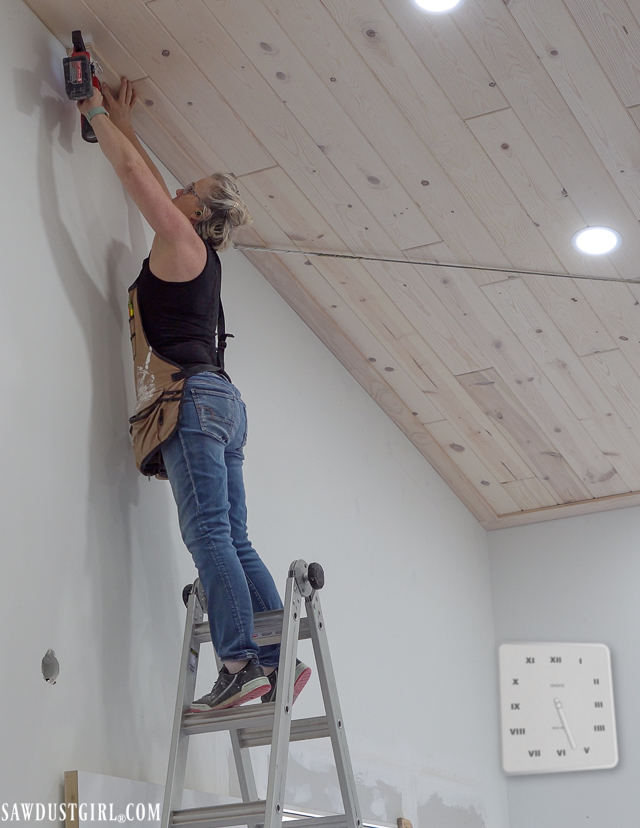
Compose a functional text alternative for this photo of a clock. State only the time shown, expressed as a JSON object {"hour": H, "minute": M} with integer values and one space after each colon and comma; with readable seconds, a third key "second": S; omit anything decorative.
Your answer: {"hour": 5, "minute": 27}
